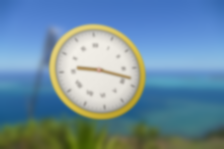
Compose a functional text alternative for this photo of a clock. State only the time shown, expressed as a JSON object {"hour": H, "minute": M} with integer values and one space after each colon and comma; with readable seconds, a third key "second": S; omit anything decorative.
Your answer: {"hour": 9, "minute": 18}
